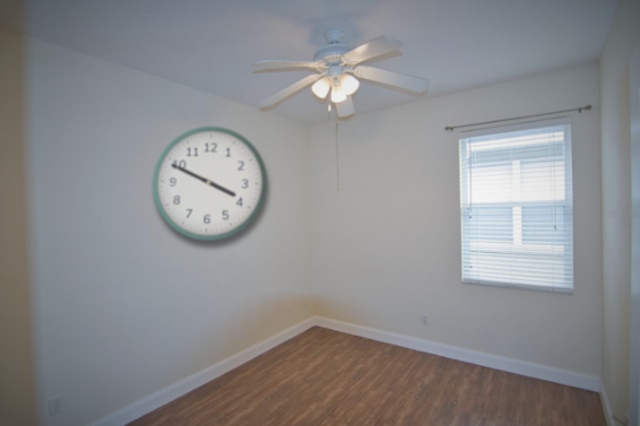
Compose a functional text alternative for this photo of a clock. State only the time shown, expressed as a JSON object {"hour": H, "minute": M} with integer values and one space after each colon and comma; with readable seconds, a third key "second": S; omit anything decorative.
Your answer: {"hour": 3, "minute": 49}
